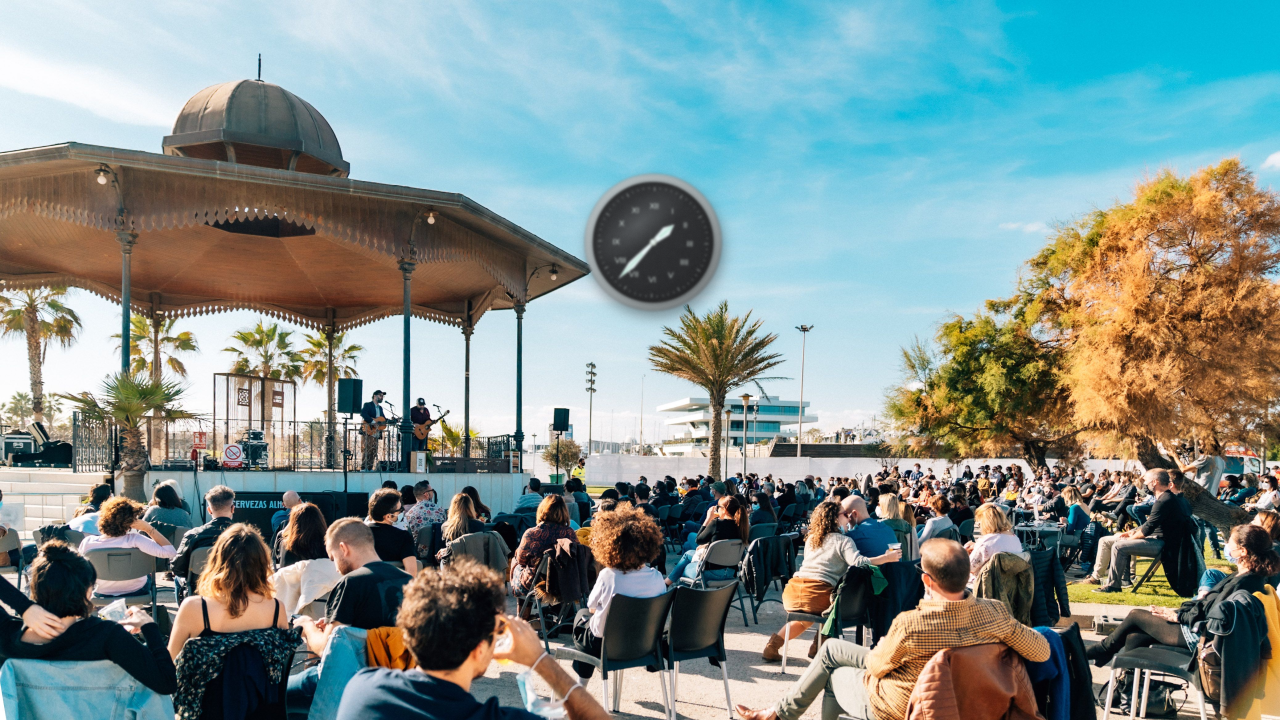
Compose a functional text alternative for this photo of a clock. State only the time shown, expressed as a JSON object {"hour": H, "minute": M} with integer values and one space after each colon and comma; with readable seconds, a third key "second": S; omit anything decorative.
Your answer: {"hour": 1, "minute": 37}
